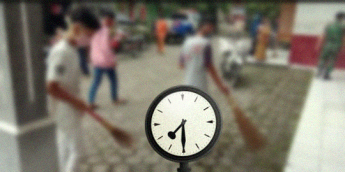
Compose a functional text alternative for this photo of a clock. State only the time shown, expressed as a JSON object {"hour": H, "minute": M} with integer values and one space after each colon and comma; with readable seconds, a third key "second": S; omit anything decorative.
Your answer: {"hour": 7, "minute": 30}
